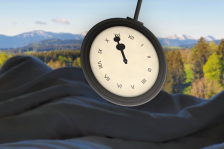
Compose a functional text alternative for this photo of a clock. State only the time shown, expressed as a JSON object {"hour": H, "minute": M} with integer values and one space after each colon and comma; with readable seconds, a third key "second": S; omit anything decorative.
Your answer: {"hour": 10, "minute": 54}
